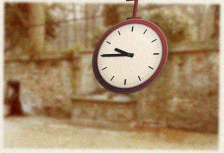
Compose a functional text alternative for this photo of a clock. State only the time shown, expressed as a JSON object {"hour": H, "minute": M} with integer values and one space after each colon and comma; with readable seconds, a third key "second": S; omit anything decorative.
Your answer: {"hour": 9, "minute": 45}
